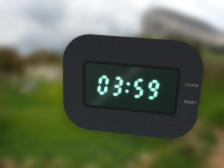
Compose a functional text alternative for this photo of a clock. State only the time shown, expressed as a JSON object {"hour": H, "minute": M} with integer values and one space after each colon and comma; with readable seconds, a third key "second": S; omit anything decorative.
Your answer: {"hour": 3, "minute": 59}
